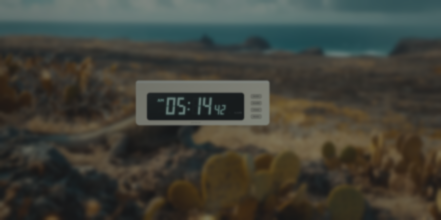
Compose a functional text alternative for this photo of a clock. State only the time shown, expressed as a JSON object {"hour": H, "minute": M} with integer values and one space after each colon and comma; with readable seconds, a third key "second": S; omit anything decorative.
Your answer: {"hour": 5, "minute": 14}
